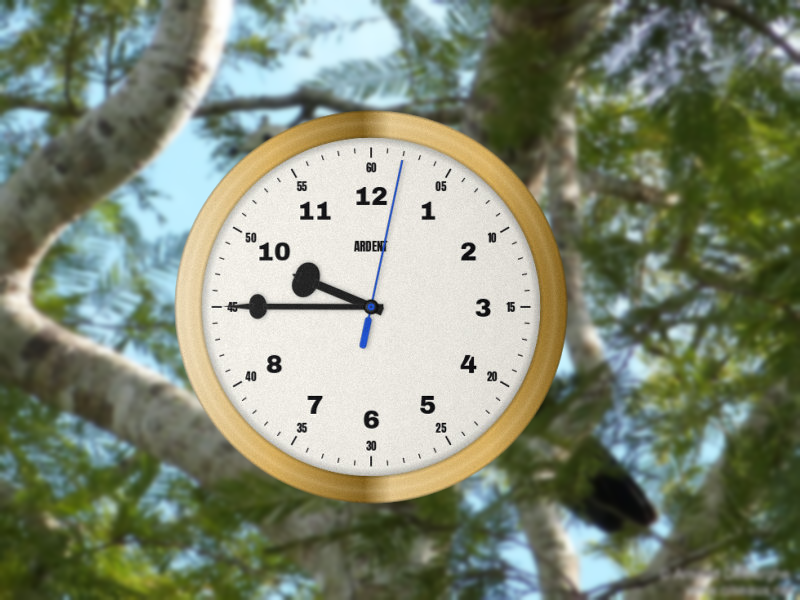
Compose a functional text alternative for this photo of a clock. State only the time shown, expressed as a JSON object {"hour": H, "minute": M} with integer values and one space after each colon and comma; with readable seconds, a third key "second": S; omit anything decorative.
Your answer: {"hour": 9, "minute": 45, "second": 2}
